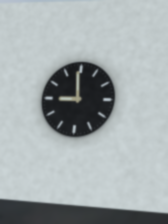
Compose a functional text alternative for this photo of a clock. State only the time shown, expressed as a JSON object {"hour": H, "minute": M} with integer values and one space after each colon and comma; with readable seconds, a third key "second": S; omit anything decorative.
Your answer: {"hour": 8, "minute": 59}
